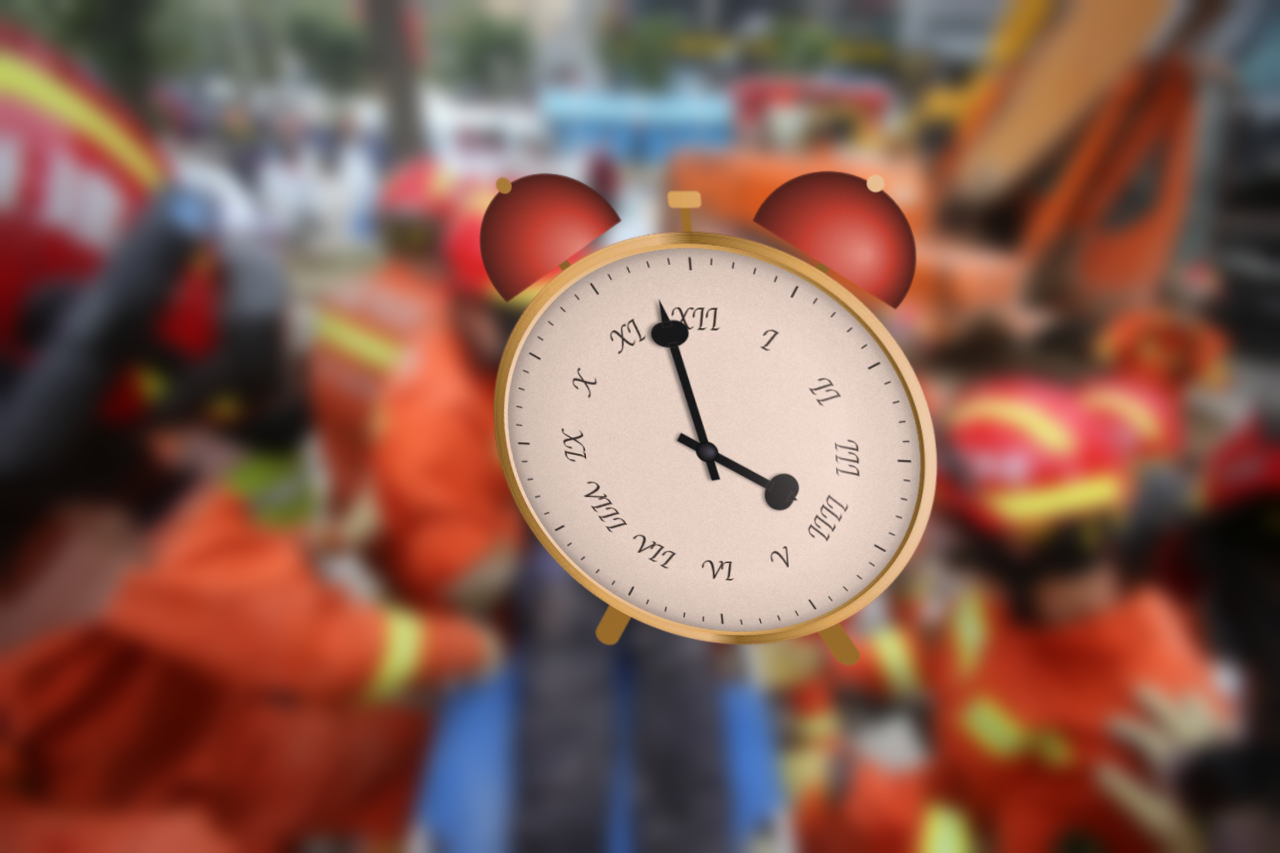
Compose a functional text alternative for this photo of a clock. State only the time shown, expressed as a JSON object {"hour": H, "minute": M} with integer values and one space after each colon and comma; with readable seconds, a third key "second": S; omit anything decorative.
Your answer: {"hour": 3, "minute": 58}
